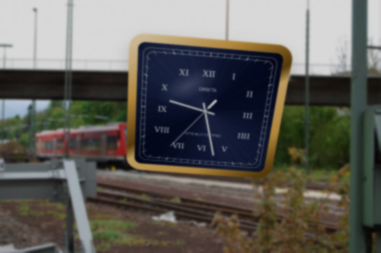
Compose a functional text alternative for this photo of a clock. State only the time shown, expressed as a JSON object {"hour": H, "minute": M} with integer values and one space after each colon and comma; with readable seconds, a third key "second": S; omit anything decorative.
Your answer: {"hour": 9, "minute": 27, "second": 36}
